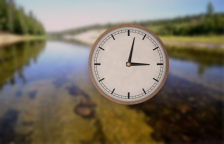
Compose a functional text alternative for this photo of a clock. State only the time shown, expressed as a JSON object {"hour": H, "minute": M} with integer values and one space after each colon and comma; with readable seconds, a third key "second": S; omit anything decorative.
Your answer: {"hour": 3, "minute": 2}
